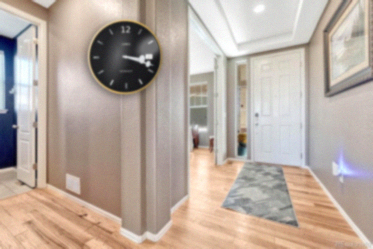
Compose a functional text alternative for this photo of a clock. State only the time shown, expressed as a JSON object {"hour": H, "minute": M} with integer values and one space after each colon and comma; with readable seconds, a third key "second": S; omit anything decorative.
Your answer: {"hour": 3, "minute": 18}
